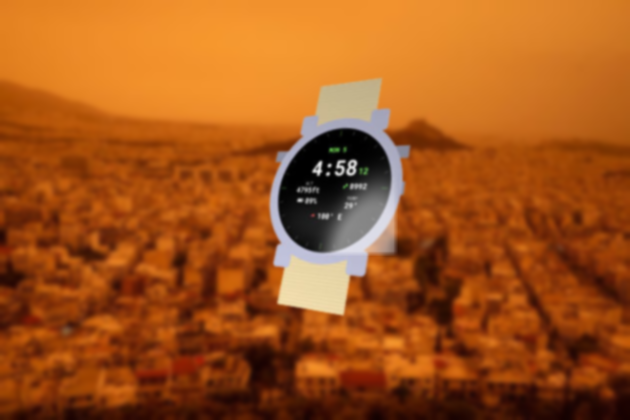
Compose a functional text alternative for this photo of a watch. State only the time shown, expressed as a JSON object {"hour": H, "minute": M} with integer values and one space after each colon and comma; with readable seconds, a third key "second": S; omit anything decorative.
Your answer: {"hour": 4, "minute": 58}
